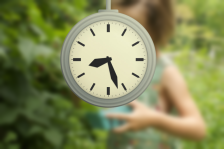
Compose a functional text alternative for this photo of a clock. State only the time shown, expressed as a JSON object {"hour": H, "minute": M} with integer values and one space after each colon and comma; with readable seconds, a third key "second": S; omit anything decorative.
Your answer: {"hour": 8, "minute": 27}
